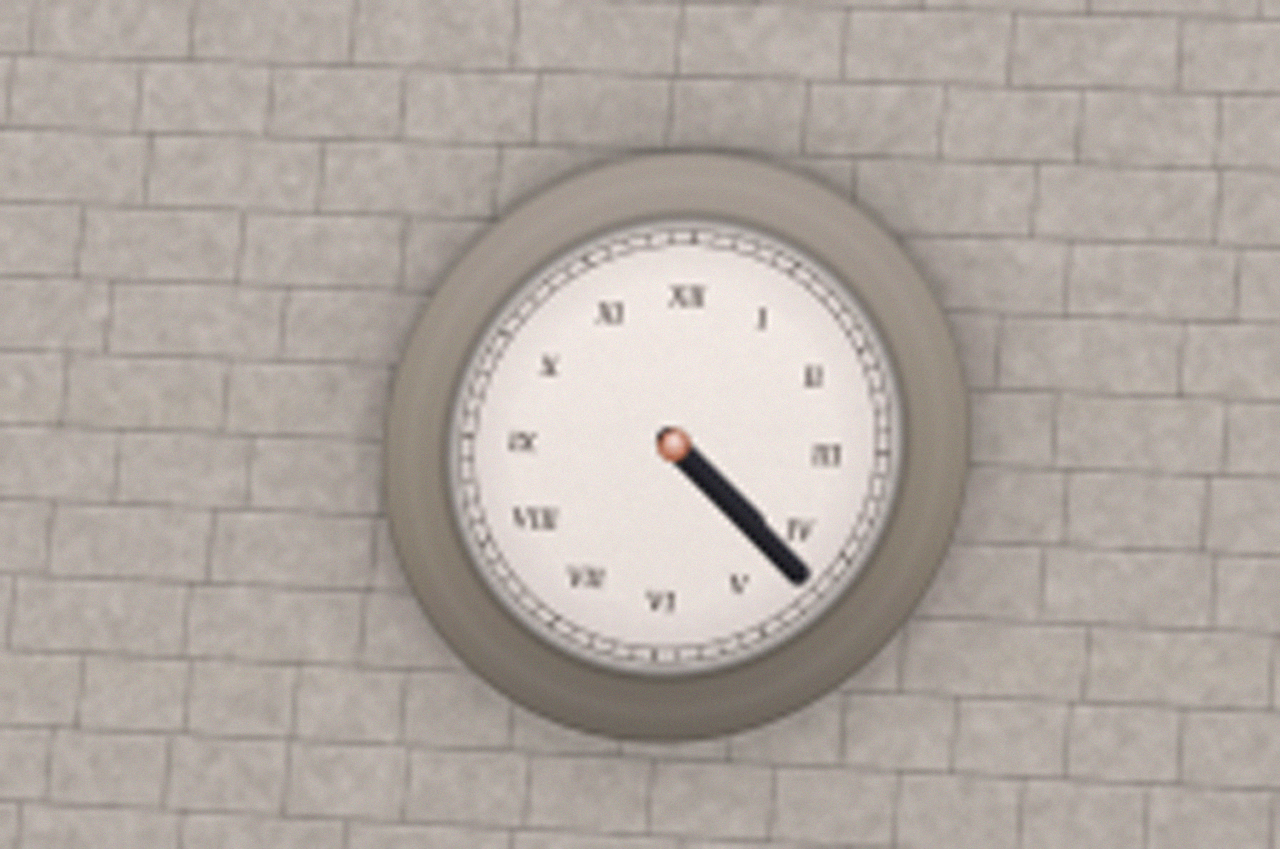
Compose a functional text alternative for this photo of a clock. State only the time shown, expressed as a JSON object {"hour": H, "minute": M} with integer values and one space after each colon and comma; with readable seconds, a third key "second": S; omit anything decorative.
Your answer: {"hour": 4, "minute": 22}
